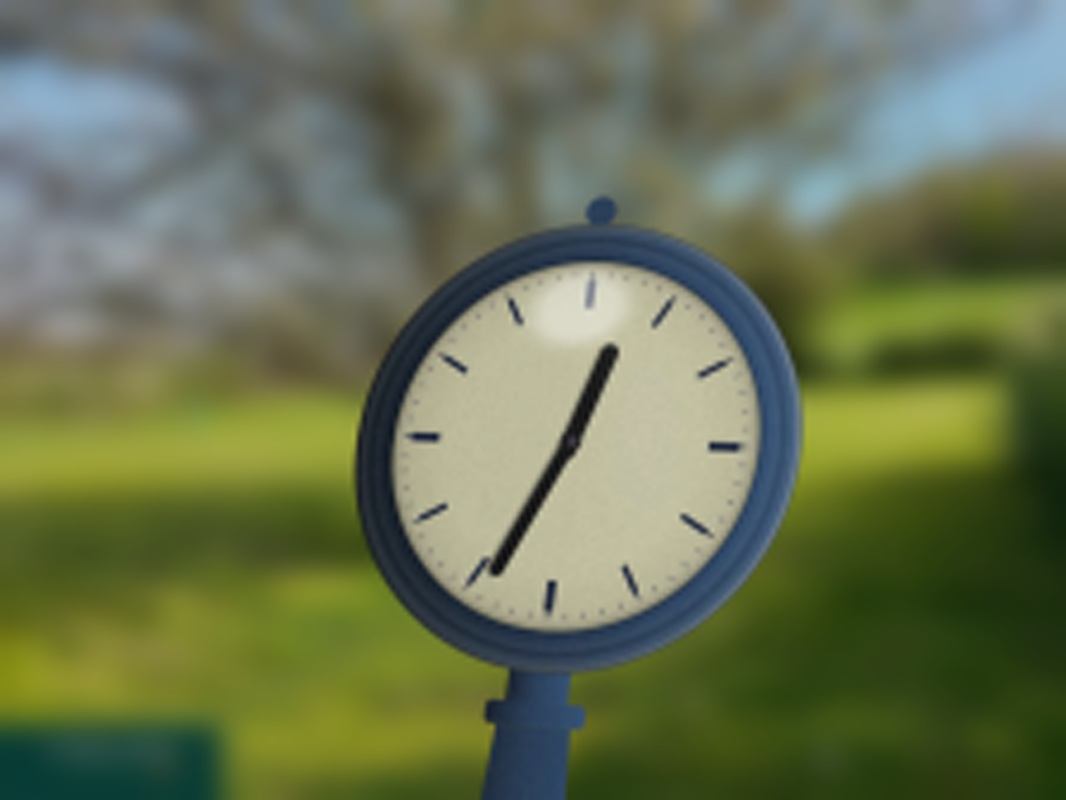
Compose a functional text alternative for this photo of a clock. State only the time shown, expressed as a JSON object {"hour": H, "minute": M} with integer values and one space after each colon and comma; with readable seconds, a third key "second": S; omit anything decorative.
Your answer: {"hour": 12, "minute": 34}
